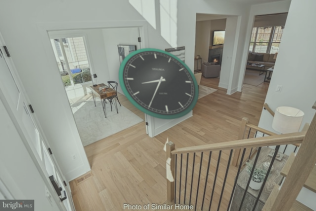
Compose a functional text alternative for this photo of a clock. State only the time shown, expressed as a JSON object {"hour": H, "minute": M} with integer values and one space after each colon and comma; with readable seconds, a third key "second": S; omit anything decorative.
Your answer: {"hour": 8, "minute": 35}
